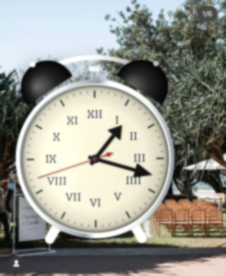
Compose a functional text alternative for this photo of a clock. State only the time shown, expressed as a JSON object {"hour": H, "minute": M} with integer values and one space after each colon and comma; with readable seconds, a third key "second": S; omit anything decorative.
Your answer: {"hour": 1, "minute": 17, "second": 42}
